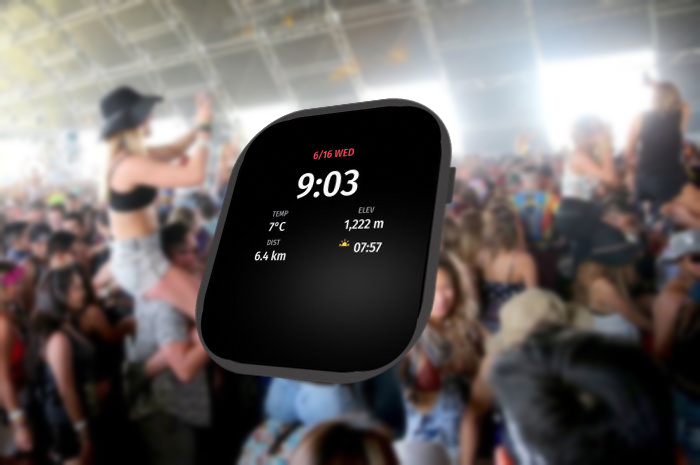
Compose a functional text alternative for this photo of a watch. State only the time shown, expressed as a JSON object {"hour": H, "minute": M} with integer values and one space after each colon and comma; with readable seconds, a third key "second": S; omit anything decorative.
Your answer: {"hour": 9, "minute": 3}
